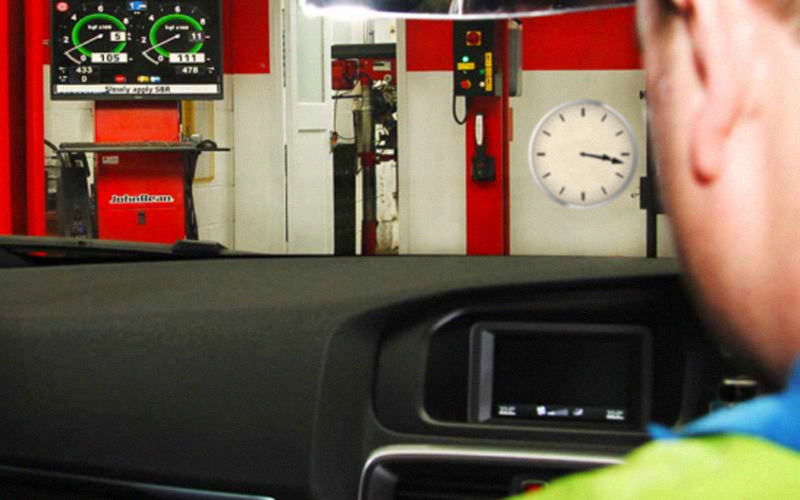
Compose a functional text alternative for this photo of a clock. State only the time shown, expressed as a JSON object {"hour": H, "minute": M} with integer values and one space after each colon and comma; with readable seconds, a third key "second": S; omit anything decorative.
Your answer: {"hour": 3, "minute": 17}
